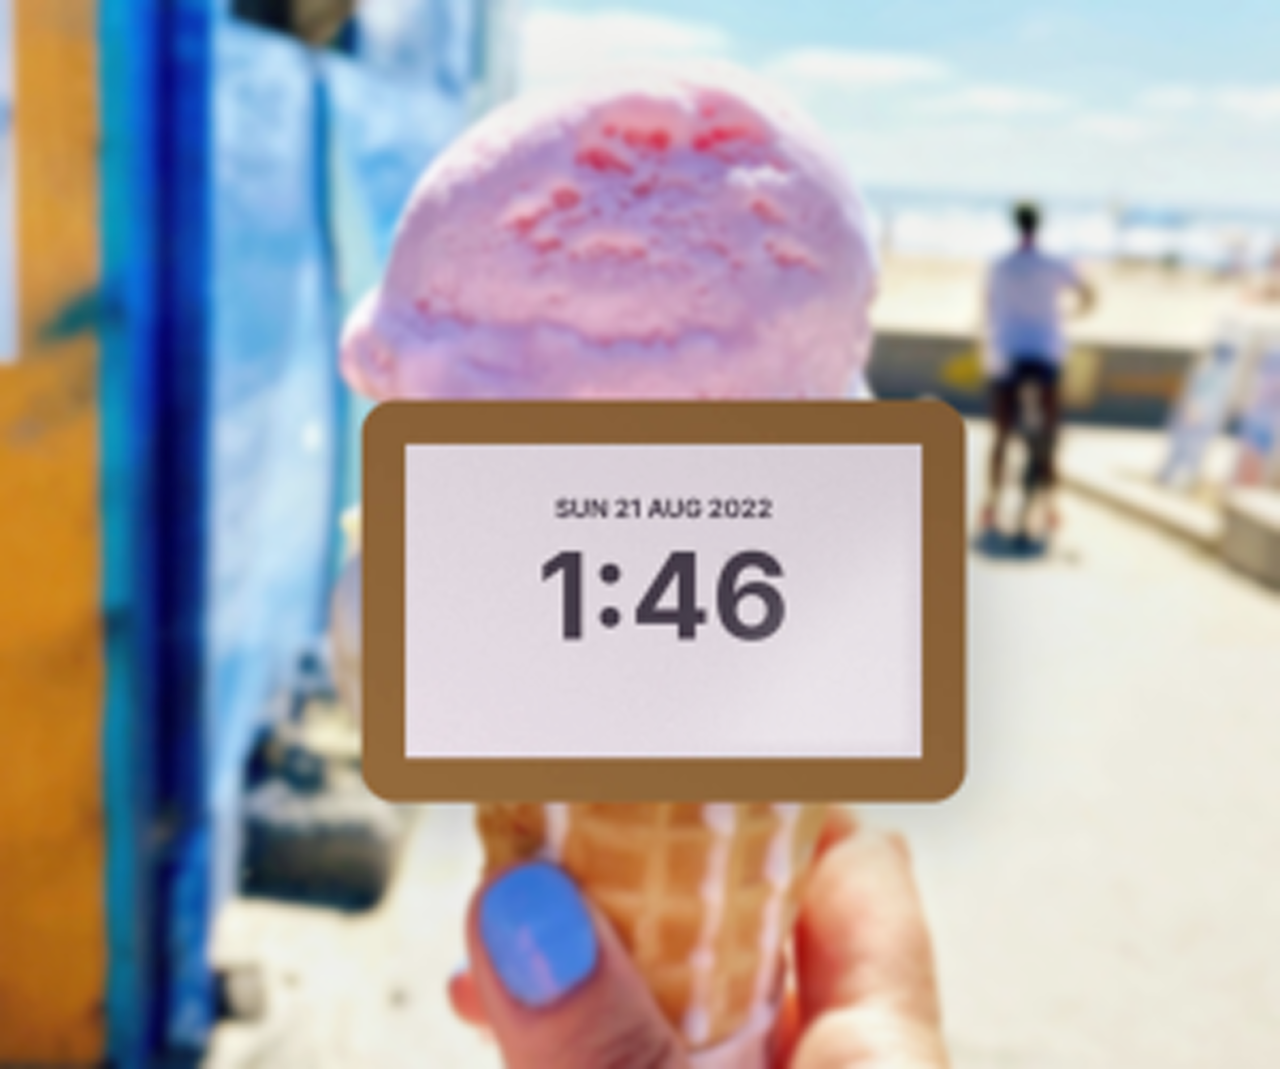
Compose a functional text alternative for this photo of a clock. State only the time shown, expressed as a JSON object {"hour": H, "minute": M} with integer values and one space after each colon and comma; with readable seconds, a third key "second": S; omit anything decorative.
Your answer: {"hour": 1, "minute": 46}
